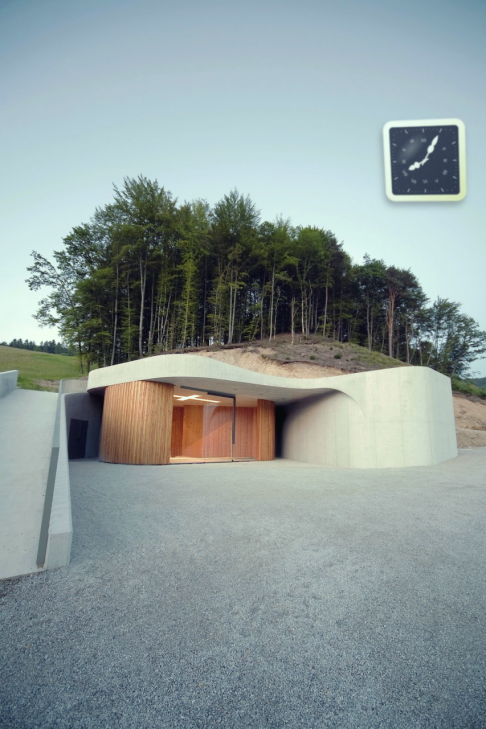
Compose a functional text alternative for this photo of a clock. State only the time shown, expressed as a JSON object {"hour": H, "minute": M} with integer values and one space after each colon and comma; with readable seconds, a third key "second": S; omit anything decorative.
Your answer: {"hour": 8, "minute": 5}
